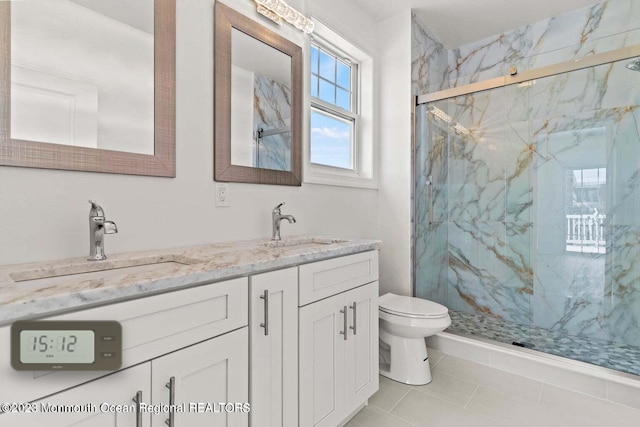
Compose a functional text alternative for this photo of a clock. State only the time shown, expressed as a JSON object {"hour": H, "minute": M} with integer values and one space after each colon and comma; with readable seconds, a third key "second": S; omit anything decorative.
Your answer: {"hour": 15, "minute": 12}
